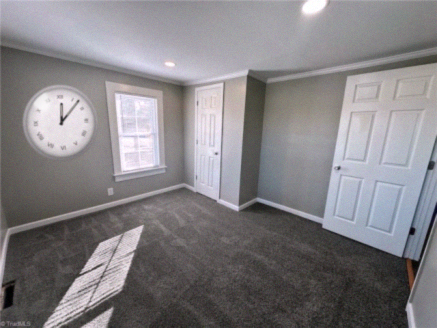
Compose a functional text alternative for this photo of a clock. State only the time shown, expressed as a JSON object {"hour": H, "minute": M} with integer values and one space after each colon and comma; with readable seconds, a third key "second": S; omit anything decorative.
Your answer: {"hour": 12, "minute": 7}
